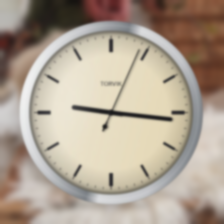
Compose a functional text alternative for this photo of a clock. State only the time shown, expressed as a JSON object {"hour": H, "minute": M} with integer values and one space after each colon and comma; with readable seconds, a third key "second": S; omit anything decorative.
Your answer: {"hour": 9, "minute": 16, "second": 4}
